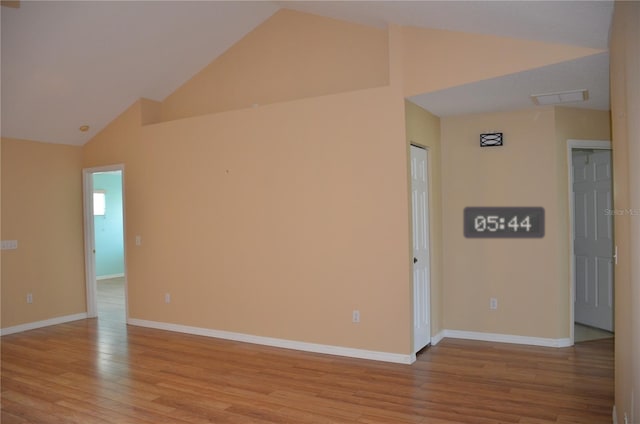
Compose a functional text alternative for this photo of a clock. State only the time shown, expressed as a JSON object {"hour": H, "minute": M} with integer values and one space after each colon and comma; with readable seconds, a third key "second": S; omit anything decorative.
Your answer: {"hour": 5, "minute": 44}
